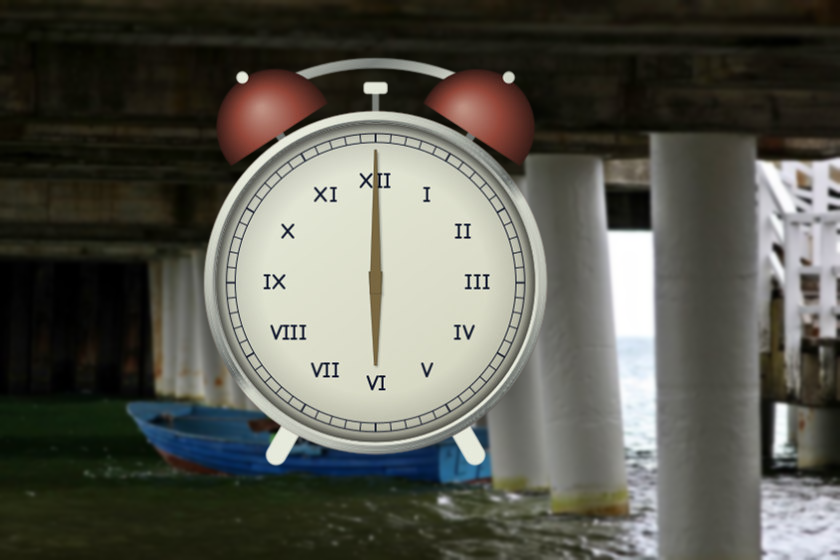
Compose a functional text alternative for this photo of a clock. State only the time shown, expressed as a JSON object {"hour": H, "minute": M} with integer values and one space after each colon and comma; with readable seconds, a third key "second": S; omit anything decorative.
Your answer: {"hour": 6, "minute": 0}
